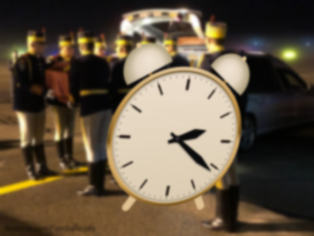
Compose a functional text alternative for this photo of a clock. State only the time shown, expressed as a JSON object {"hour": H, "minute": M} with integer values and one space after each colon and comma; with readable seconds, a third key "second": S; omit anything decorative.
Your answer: {"hour": 2, "minute": 21}
